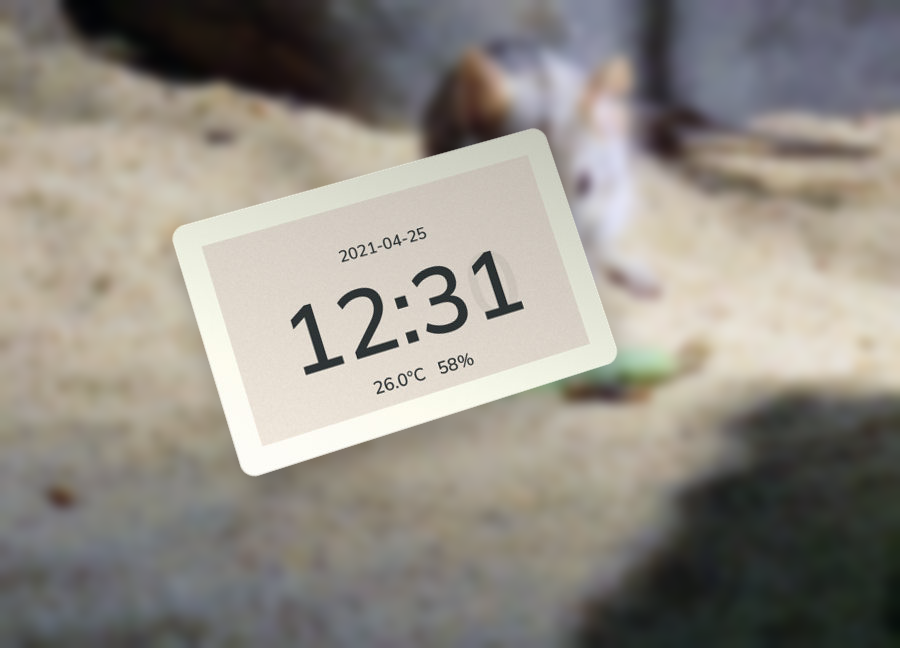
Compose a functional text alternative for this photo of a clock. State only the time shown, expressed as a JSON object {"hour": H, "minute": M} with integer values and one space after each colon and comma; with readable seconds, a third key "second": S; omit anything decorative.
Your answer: {"hour": 12, "minute": 31}
